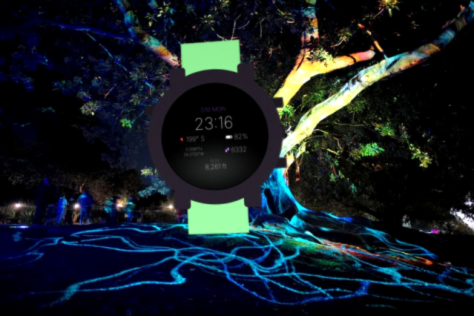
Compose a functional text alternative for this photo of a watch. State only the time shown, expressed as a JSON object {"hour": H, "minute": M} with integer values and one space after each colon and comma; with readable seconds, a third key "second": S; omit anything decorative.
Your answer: {"hour": 23, "minute": 16}
